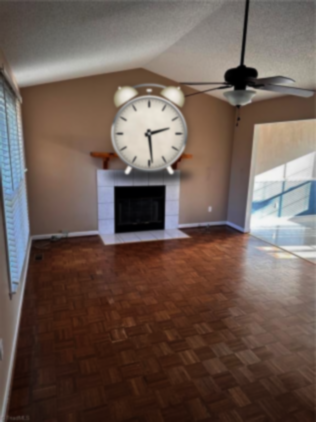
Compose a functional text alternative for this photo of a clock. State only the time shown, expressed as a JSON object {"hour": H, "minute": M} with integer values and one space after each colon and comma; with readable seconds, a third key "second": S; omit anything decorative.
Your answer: {"hour": 2, "minute": 29}
